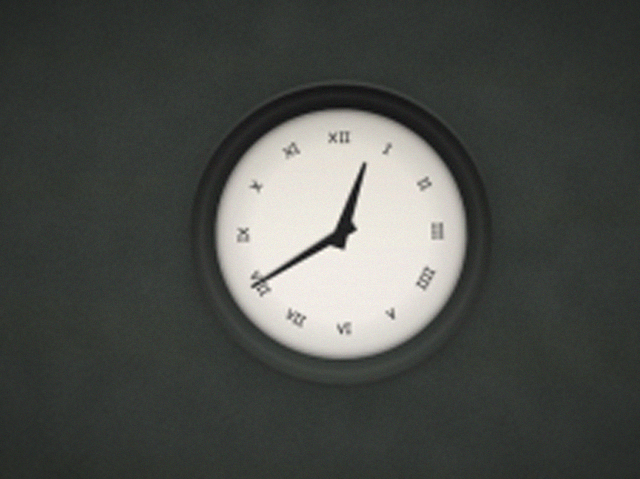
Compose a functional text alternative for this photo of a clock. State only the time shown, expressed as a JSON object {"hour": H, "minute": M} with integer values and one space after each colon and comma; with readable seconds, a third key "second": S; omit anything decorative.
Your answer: {"hour": 12, "minute": 40}
